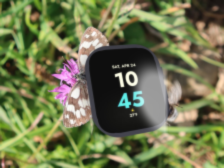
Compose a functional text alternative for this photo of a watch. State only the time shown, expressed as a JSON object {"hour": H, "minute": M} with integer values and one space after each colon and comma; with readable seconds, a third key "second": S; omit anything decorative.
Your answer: {"hour": 10, "minute": 45}
